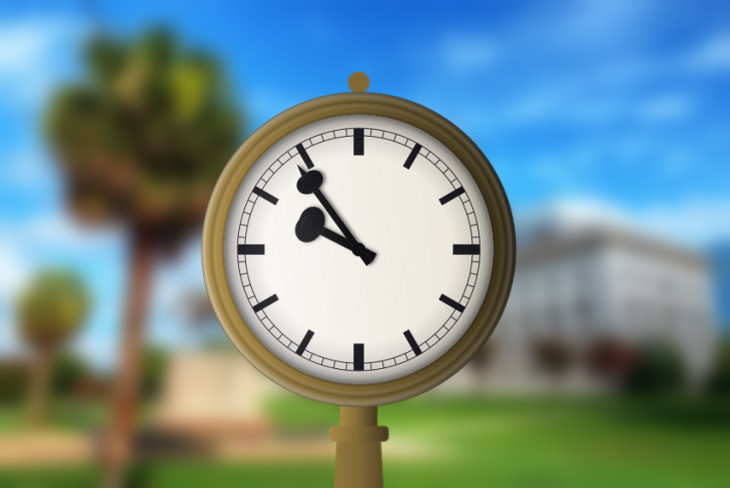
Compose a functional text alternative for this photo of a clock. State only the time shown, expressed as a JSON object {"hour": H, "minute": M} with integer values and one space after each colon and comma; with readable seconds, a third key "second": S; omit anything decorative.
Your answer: {"hour": 9, "minute": 54}
